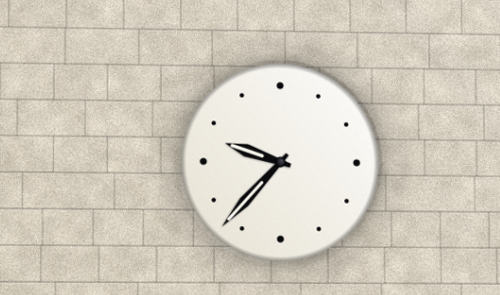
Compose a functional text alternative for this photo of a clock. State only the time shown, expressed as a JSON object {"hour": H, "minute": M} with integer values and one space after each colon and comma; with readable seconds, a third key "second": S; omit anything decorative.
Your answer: {"hour": 9, "minute": 37}
